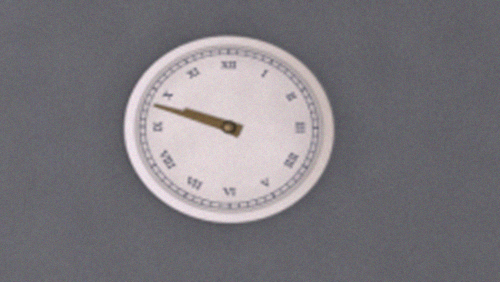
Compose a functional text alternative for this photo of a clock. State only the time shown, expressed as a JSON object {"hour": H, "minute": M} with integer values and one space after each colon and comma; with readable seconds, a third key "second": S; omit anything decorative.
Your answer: {"hour": 9, "minute": 48}
